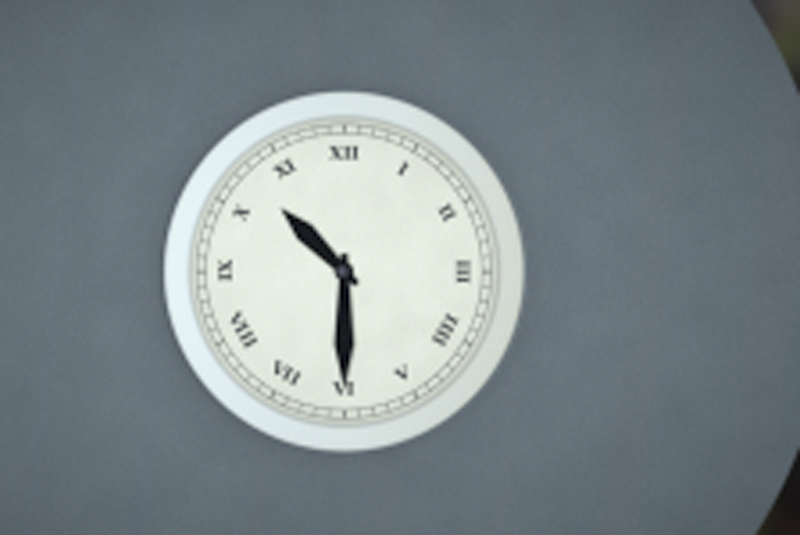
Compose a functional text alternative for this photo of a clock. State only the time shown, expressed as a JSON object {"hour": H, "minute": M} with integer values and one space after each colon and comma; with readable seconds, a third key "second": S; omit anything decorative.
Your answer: {"hour": 10, "minute": 30}
